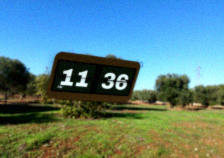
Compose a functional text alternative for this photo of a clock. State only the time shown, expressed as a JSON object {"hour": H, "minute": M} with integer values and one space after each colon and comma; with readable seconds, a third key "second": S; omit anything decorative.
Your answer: {"hour": 11, "minute": 36}
